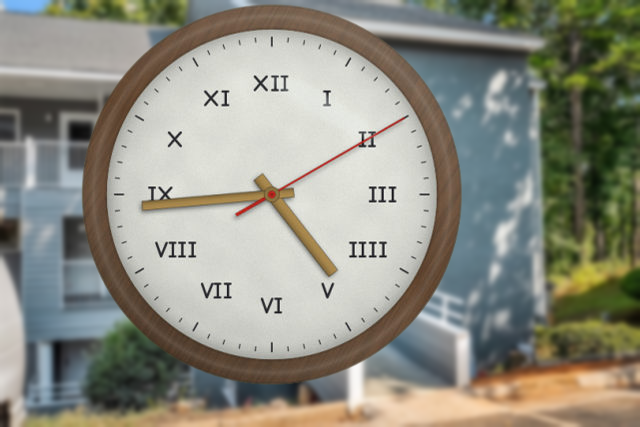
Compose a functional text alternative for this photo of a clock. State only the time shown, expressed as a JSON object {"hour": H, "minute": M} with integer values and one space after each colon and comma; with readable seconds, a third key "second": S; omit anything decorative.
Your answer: {"hour": 4, "minute": 44, "second": 10}
